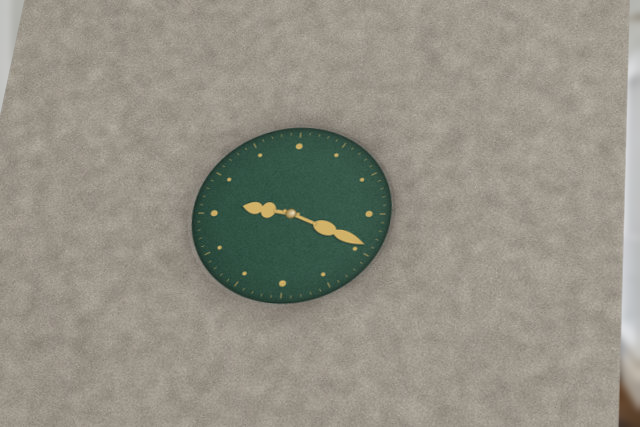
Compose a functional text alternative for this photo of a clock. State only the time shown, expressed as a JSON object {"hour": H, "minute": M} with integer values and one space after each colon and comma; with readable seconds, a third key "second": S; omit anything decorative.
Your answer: {"hour": 9, "minute": 19}
